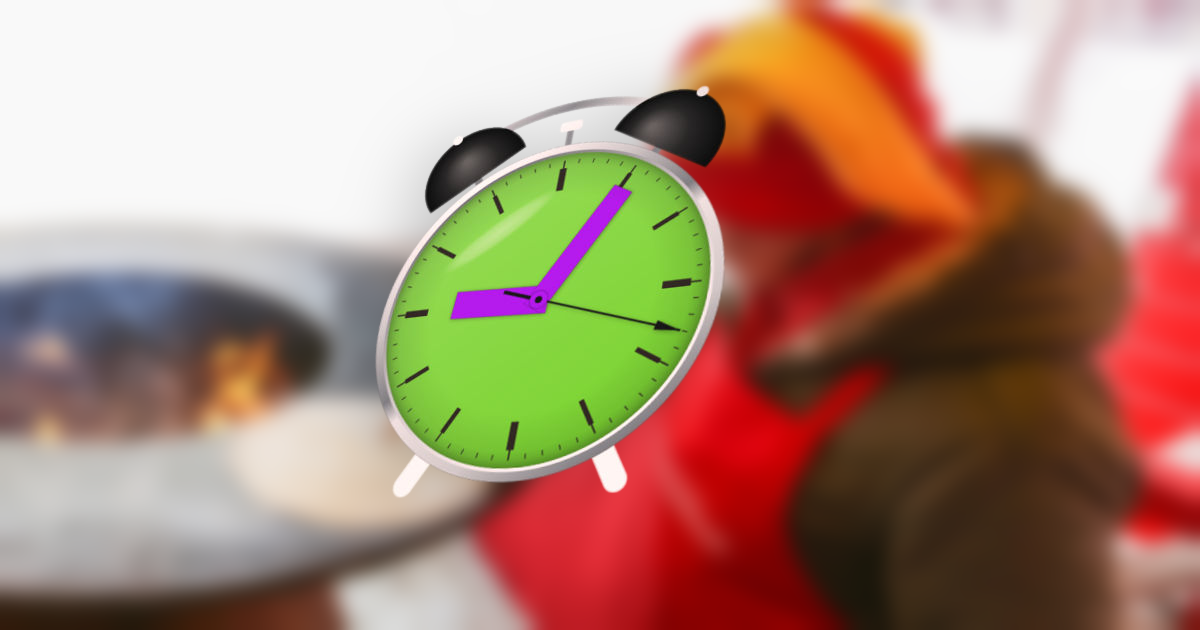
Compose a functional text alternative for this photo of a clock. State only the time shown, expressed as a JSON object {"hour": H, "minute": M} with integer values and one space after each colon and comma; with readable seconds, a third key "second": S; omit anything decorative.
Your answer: {"hour": 9, "minute": 5, "second": 18}
